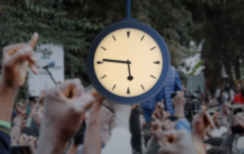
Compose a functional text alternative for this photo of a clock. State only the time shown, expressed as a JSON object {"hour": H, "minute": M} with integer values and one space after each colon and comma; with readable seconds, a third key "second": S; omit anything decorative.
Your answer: {"hour": 5, "minute": 46}
